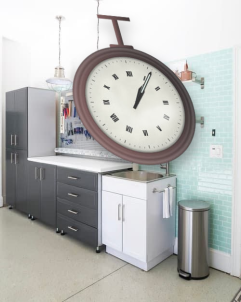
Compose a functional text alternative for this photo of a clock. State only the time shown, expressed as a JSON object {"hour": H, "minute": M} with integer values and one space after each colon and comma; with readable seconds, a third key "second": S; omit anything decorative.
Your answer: {"hour": 1, "minute": 6}
